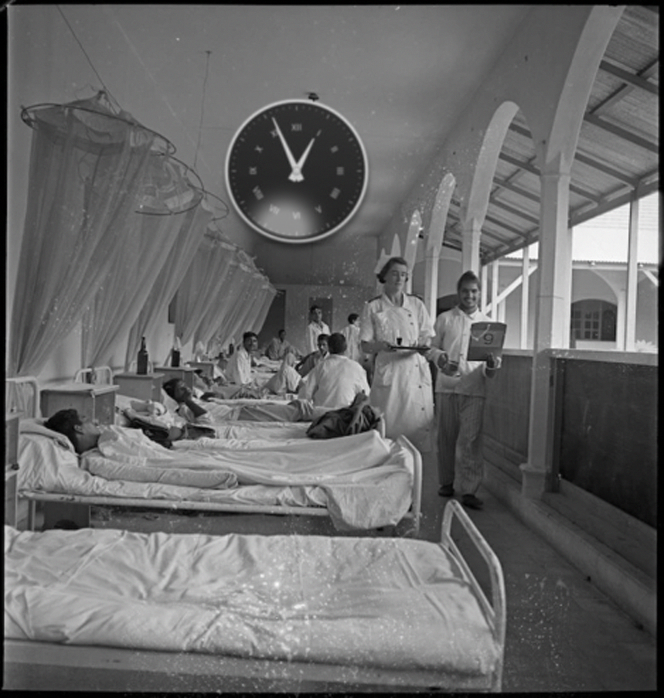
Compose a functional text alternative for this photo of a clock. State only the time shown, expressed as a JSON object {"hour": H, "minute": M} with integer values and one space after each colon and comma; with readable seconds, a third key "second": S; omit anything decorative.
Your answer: {"hour": 12, "minute": 56}
